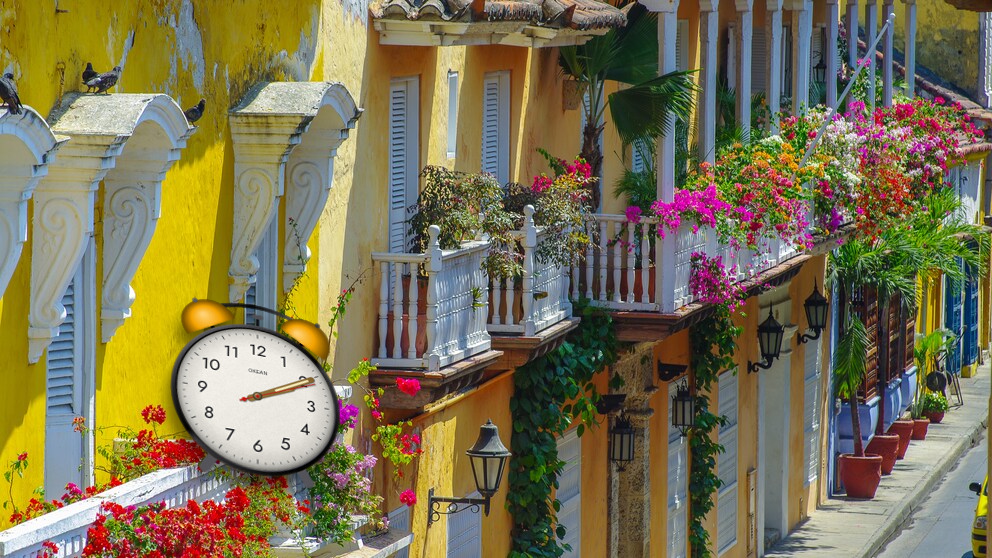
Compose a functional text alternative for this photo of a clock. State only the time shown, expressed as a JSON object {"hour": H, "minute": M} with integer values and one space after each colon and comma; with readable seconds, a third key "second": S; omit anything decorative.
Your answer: {"hour": 2, "minute": 10, "second": 11}
